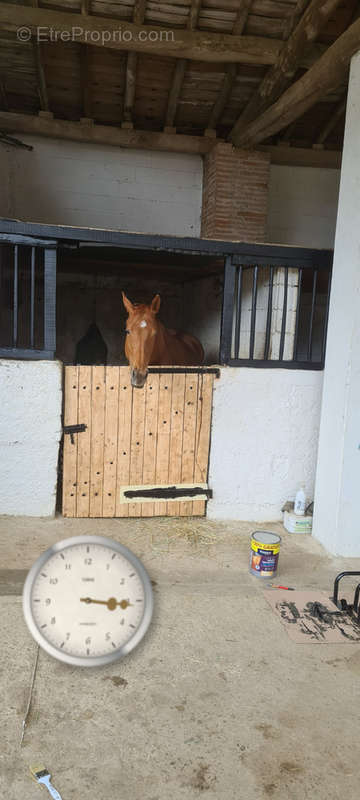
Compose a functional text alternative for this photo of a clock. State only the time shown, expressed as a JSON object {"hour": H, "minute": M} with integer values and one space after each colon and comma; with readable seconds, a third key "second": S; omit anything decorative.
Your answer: {"hour": 3, "minute": 16}
